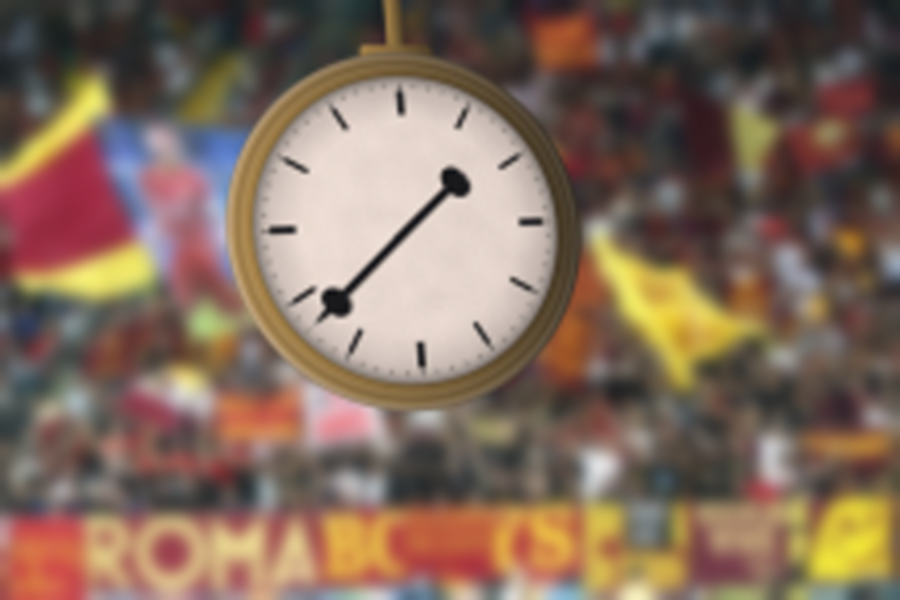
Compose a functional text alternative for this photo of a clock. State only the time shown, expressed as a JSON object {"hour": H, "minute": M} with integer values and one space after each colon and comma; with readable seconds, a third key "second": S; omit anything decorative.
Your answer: {"hour": 1, "minute": 38}
